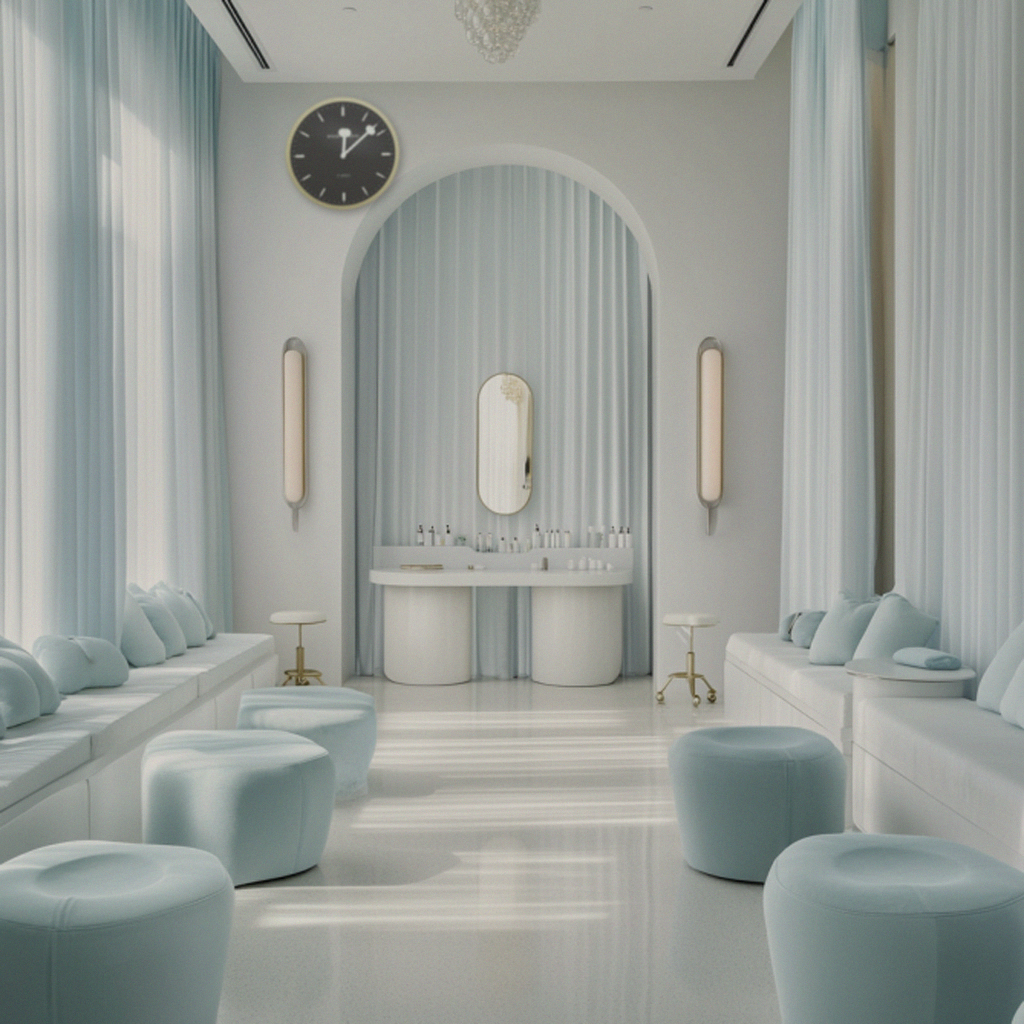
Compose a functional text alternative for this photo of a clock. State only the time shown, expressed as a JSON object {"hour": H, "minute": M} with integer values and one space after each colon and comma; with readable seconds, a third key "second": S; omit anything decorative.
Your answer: {"hour": 12, "minute": 8}
